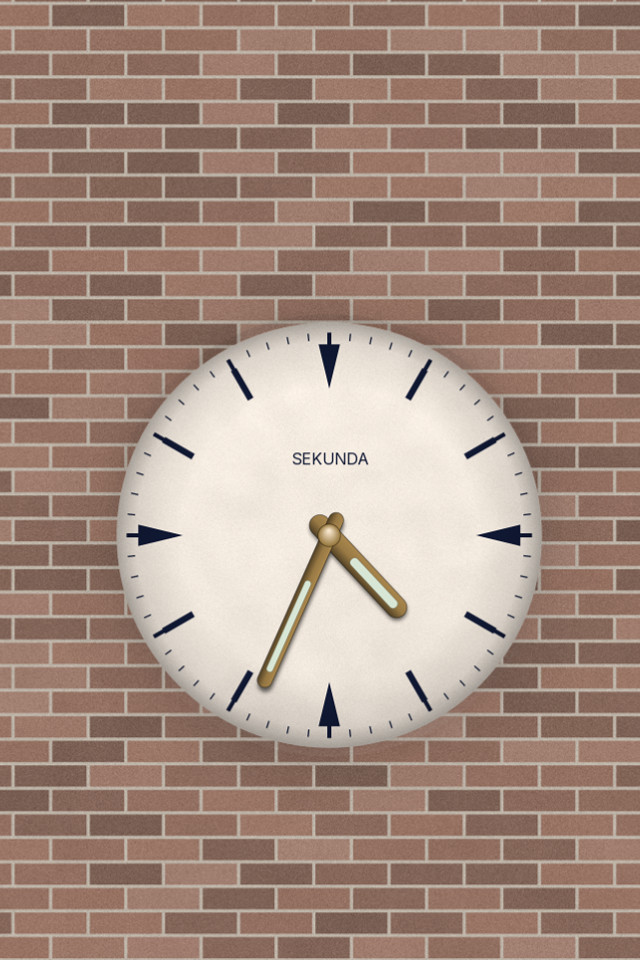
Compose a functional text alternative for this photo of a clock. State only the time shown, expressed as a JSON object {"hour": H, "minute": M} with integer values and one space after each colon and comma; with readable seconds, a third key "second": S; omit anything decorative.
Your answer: {"hour": 4, "minute": 34}
